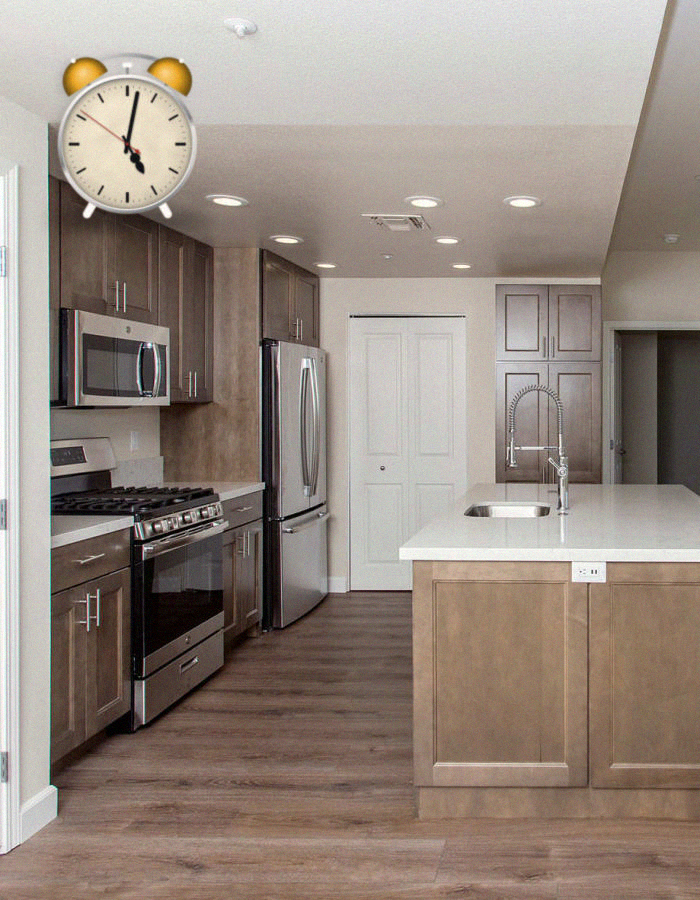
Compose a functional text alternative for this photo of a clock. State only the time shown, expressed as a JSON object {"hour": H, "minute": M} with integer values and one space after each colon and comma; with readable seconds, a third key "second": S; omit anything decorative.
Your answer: {"hour": 5, "minute": 1, "second": 51}
